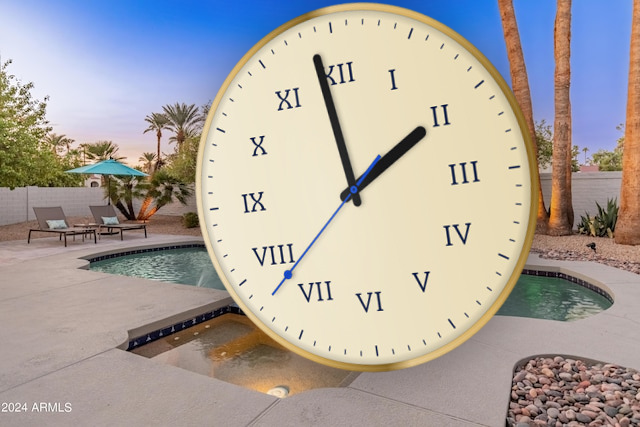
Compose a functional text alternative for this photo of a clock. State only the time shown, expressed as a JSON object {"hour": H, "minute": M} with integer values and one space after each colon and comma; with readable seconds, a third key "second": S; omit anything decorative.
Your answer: {"hour": 1, "minute": 58, "second": 38}
